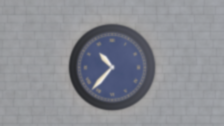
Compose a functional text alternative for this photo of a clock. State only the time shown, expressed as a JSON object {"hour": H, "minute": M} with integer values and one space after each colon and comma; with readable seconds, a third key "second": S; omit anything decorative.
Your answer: {"hour": 10, "minute": 37}
